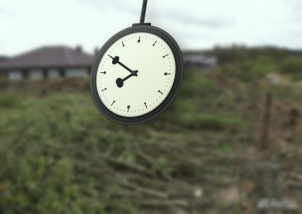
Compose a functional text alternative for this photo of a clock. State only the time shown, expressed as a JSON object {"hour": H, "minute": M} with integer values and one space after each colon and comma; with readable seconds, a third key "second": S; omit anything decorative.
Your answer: {"hour": 7, "minute": 50}
